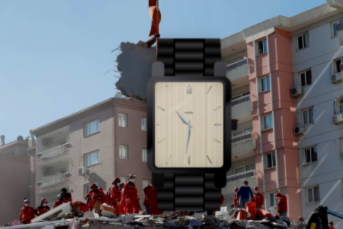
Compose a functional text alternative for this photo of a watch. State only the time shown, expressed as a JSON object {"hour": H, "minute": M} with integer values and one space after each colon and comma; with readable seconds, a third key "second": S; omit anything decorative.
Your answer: {"hour": 10, "minute": 31}
